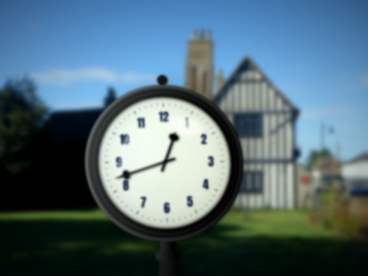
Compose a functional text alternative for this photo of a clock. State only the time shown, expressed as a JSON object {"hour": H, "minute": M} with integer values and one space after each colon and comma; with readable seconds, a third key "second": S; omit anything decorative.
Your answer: {"hour": 12, "minute": 42}
